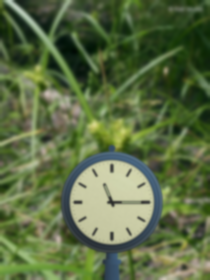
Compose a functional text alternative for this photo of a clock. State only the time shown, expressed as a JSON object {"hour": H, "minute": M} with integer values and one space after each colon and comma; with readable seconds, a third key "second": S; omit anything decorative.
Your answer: {"hour": 11, "minute": 15}
